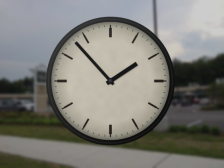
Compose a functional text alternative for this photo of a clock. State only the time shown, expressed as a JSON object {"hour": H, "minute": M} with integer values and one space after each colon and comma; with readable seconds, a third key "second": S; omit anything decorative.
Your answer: {"hour": 1, "minute": 53}
